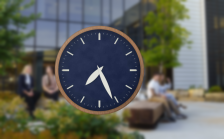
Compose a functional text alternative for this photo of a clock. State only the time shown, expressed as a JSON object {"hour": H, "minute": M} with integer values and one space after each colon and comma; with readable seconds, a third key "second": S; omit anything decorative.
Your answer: {"hour": 7, "minute": 26}
